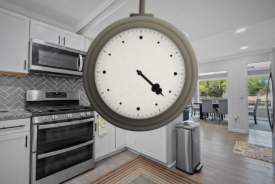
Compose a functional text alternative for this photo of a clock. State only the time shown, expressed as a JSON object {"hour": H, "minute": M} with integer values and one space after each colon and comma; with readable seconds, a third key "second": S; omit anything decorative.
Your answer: {"hour": 4, "minute": 22}
